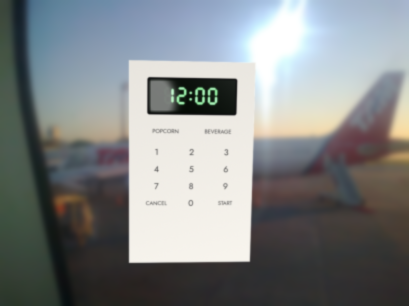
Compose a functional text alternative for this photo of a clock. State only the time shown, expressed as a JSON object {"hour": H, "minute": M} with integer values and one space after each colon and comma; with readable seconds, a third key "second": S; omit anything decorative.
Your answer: {"hour": 12, "minute": 0}
